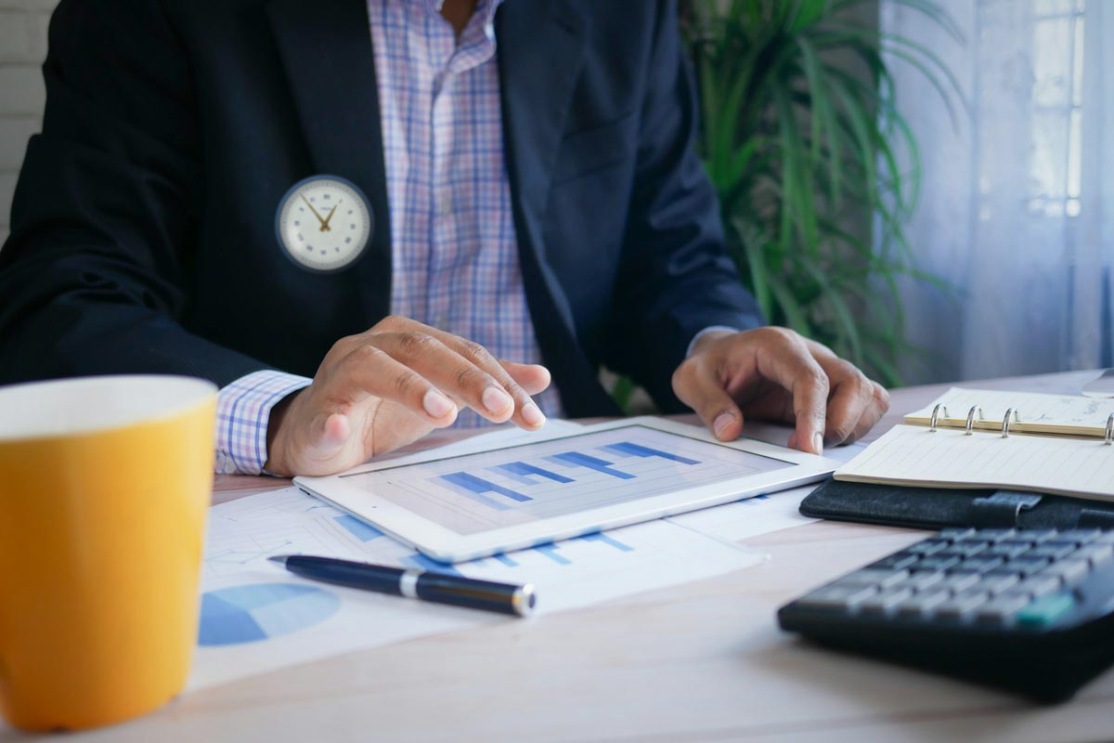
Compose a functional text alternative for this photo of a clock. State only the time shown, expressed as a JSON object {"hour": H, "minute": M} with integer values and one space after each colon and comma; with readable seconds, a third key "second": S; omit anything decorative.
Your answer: {"hour": 12, "minute": 53}
